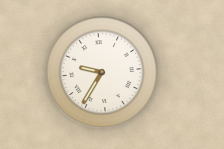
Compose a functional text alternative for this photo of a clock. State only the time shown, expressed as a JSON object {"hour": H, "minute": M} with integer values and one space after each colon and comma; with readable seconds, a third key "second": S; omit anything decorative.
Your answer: {"hour": 9, "minute": 36}
